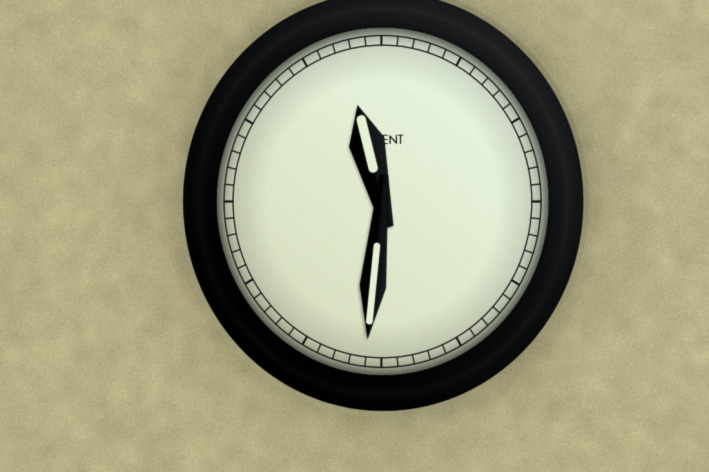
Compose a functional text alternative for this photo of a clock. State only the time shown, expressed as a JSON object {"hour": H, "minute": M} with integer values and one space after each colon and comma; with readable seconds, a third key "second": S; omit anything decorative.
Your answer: {"hour": 11, "minute": 31}
